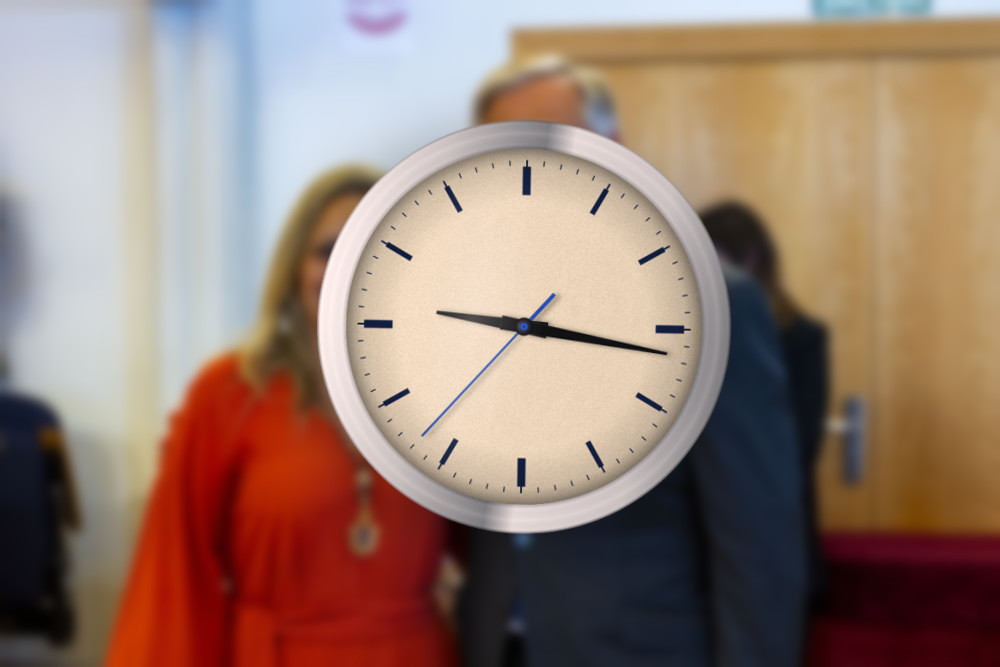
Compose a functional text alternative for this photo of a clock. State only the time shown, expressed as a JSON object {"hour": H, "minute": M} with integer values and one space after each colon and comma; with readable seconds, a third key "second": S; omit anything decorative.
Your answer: {"hour": 9, "minute": 16, "second": 37}
